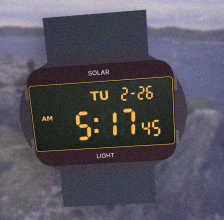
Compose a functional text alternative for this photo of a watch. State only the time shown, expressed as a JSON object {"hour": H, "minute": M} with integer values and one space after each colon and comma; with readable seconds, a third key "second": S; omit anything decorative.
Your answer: {"hour": 5, "minute": 17, "second": 45}
